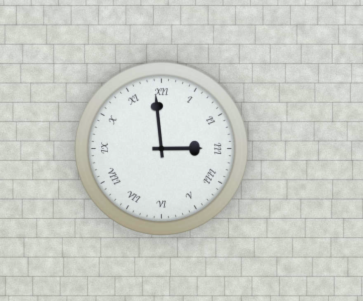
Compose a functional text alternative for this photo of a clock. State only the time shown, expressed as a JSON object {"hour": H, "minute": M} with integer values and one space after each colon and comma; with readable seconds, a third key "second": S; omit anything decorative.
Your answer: {"hour": 2, "minute": 59}
